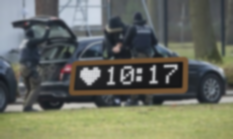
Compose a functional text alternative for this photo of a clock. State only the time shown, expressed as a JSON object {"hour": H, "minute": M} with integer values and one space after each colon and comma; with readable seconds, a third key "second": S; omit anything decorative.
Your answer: {"hour": 10, "minute": 17}
